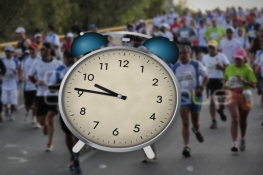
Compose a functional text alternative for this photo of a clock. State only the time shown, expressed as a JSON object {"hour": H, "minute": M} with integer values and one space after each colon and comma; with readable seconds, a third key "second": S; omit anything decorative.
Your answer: {"hour": 9, "minute": 46}
